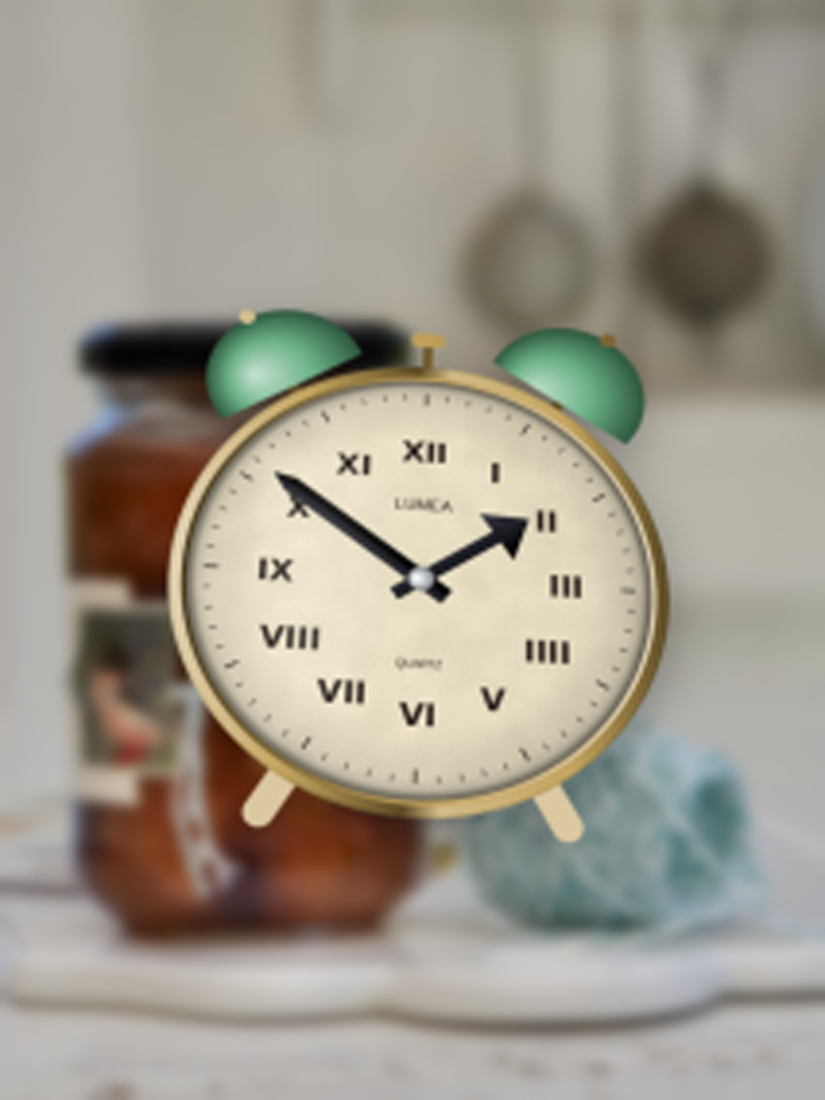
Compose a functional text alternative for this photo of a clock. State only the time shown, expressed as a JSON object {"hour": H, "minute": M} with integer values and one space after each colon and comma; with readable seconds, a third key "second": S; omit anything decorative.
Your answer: {"hour": 1, "minute": 51}
